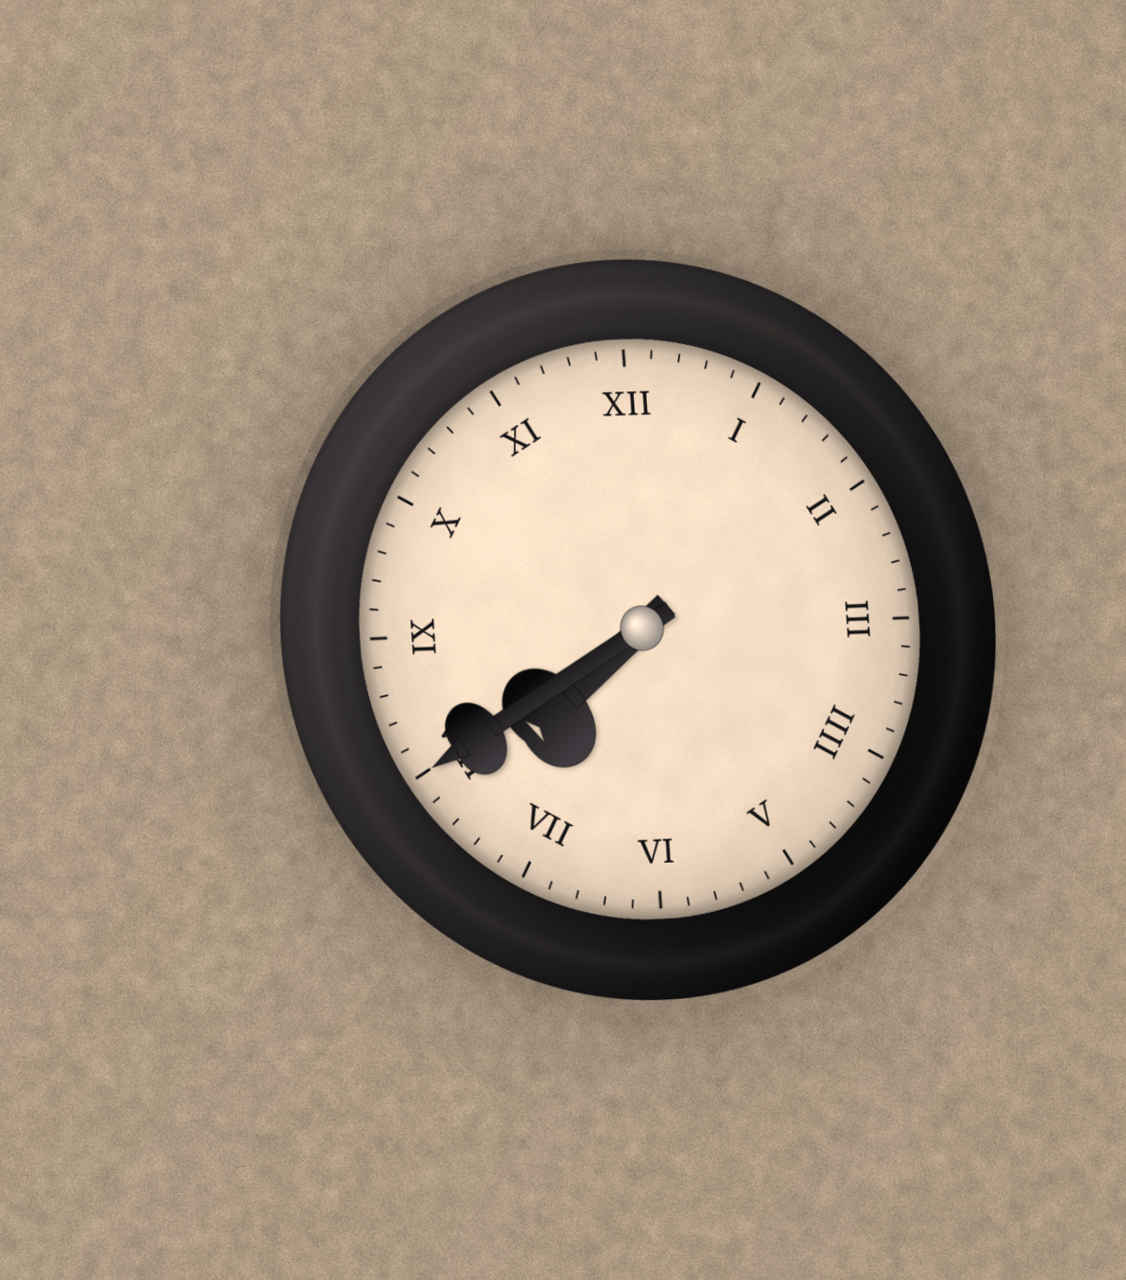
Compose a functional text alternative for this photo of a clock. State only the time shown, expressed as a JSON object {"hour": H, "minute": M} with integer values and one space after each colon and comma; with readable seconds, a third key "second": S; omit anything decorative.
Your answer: {"hour": 7, "minute": 40}
